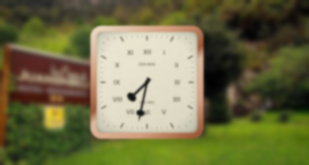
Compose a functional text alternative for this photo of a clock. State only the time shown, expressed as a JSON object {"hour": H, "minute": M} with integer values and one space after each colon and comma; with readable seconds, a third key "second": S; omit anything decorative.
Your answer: {"hour": 7, "minute": 32}
